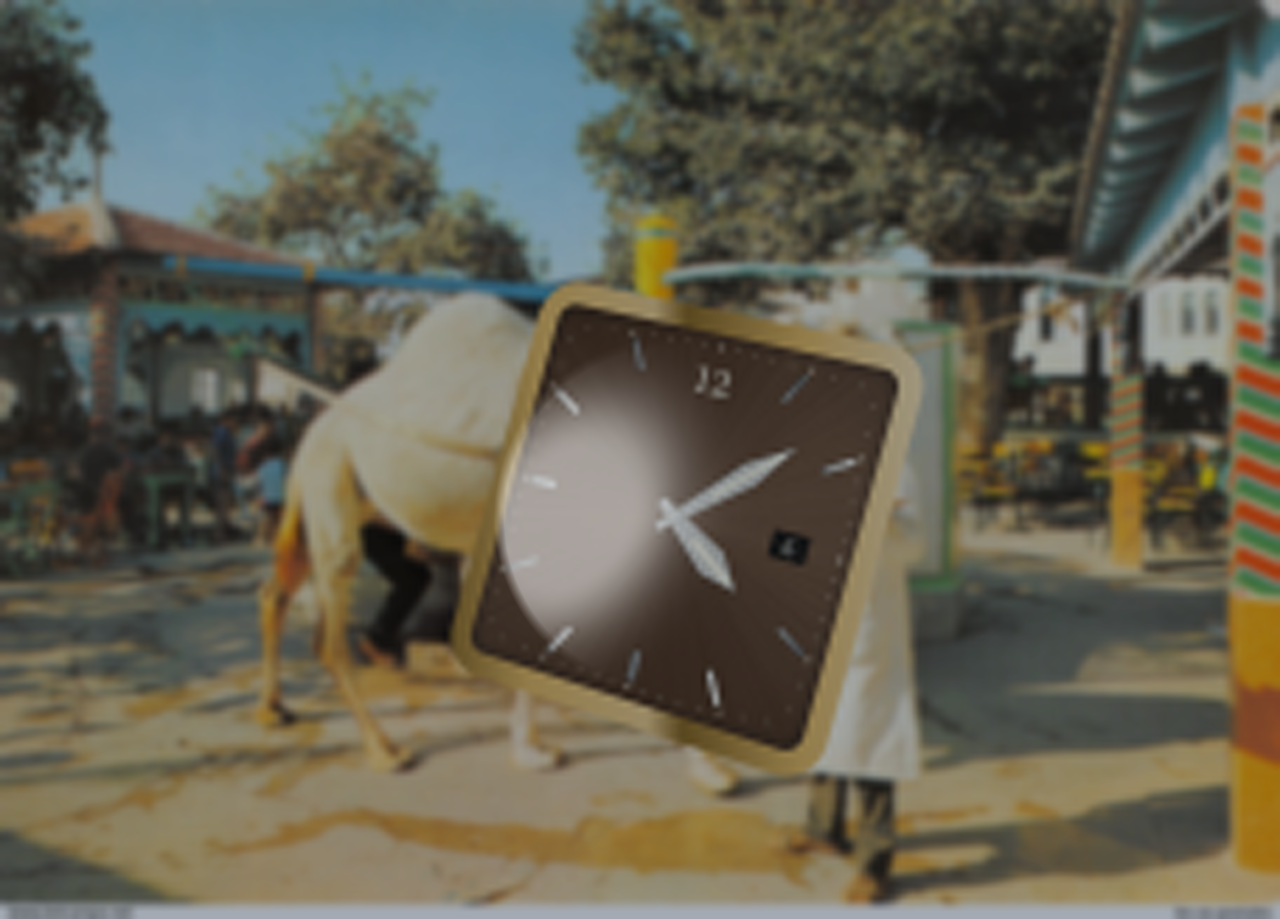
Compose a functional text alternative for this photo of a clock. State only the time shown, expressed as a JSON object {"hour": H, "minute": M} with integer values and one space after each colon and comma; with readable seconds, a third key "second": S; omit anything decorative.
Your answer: {"hour": 4, "minute": 8}
